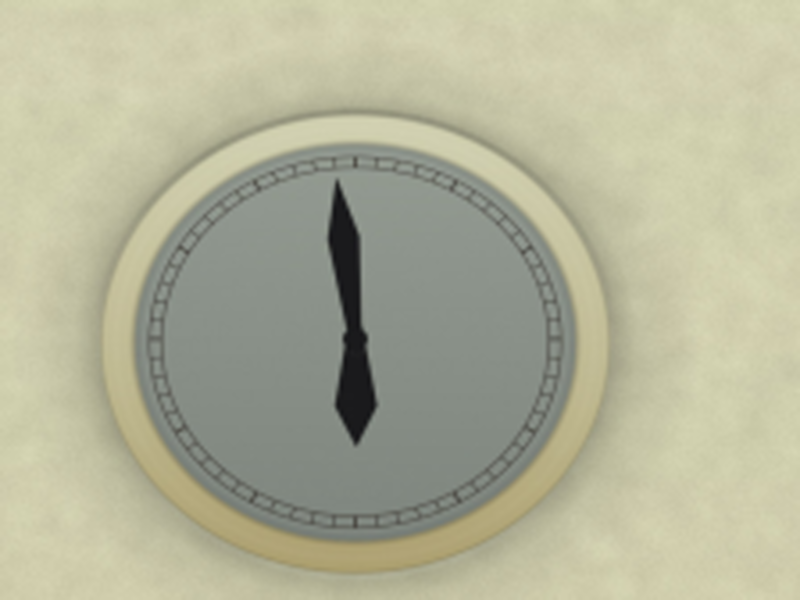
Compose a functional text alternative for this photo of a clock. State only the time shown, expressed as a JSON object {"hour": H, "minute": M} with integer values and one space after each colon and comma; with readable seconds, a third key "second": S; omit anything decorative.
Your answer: {"hour": 5, "minute": 59}
